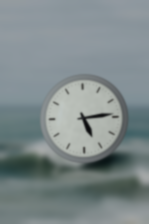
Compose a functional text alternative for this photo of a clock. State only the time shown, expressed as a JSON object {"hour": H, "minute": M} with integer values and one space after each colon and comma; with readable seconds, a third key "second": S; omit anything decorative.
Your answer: {"hour": 5, "minute": 14}
